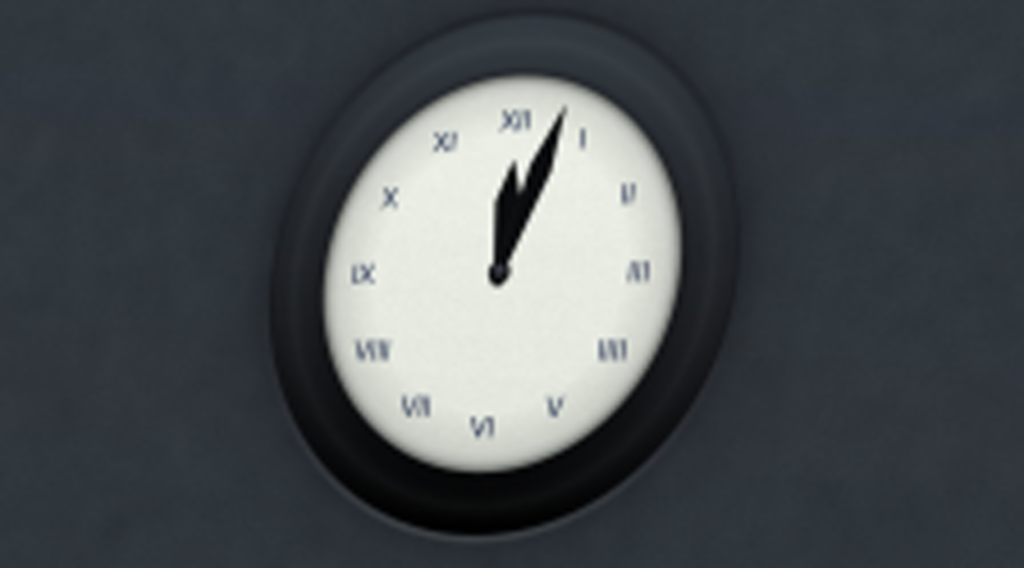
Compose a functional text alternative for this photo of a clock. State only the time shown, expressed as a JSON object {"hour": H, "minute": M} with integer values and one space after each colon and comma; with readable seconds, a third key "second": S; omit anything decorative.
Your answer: {"hour": 12, "minute": 3}
